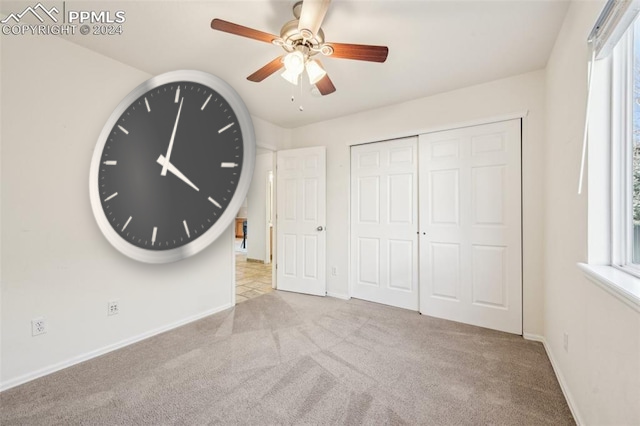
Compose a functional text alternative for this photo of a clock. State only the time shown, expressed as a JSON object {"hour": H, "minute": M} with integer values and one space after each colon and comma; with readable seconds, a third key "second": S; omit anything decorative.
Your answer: {"hour": 4, "minute": 1}
